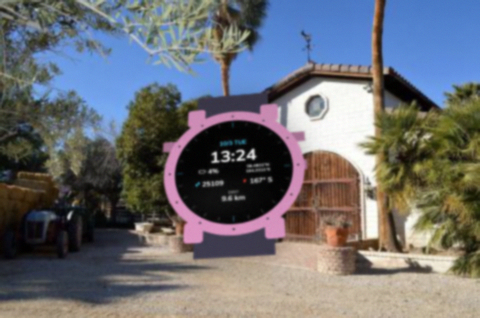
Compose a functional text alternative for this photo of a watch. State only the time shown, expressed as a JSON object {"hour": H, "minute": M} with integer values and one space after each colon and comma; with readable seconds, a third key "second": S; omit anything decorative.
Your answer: {"hour": 13, "minute": 24}
